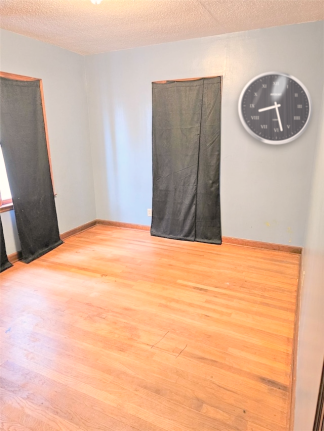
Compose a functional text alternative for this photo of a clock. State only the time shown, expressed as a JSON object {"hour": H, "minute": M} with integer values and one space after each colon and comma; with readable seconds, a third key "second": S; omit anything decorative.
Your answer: {"hour": 8, "minute": 28}
